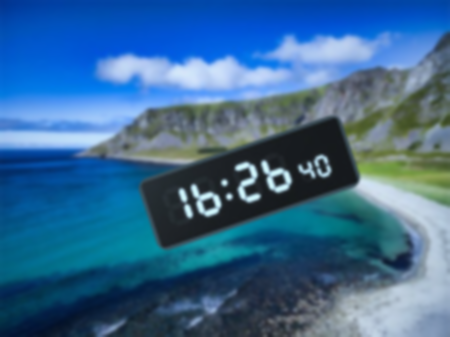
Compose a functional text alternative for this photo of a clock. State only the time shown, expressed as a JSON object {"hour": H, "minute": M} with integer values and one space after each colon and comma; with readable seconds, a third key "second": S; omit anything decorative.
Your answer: {"hour": 16, "minute": 26, "second": 40}
